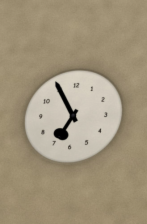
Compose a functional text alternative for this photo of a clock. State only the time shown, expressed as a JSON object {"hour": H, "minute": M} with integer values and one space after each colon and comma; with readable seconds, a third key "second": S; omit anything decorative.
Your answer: {"hour": 6, "minute": 55}
